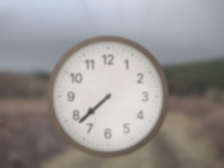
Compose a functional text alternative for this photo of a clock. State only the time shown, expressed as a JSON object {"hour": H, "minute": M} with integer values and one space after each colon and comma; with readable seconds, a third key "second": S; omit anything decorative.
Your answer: {"hour": 7, "minute": 38}
